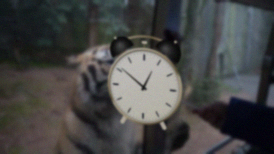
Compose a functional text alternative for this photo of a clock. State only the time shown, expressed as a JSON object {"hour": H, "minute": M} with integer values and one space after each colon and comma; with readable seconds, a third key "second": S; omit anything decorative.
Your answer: {"hour": 12, "minute": 51}
